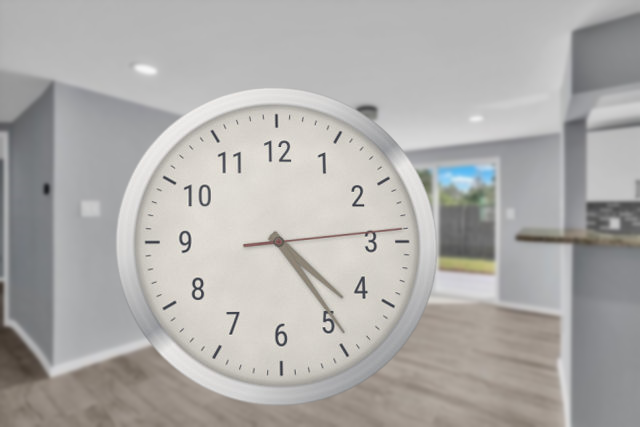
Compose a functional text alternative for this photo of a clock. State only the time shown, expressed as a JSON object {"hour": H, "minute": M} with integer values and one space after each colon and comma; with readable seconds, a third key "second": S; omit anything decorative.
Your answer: {"hour": 4, "minute": 24, "second": 14}
